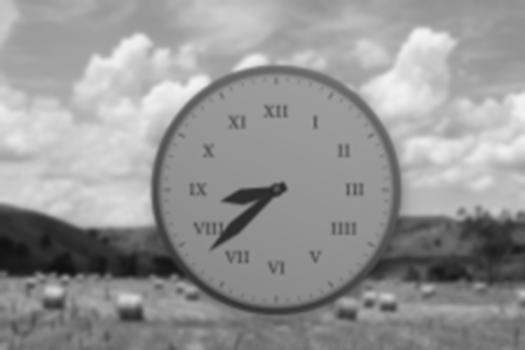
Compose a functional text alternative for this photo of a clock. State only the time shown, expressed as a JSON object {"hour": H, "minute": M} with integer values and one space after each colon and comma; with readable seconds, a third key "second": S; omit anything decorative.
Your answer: {"hour": 8, "minute": 38}
